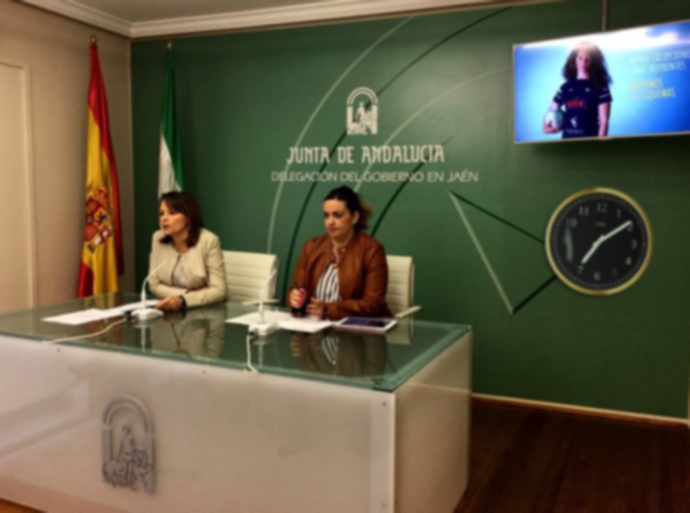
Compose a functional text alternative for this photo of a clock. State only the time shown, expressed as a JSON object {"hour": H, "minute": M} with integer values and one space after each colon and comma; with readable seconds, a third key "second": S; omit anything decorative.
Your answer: {"hour": 7, "minute": 9}
